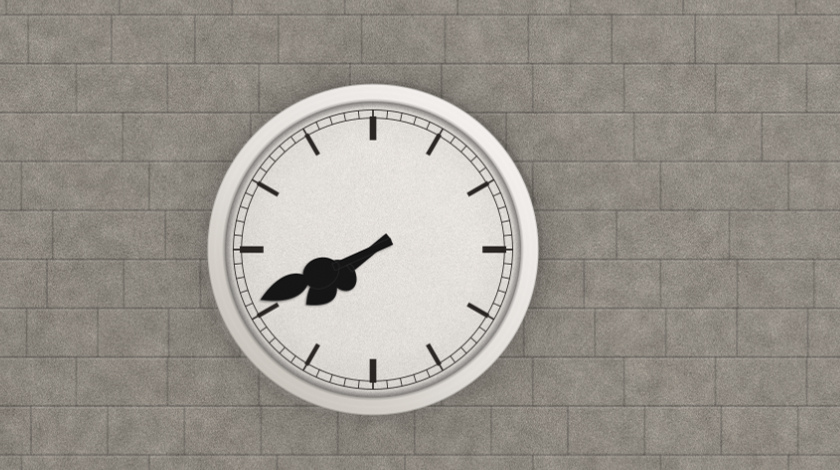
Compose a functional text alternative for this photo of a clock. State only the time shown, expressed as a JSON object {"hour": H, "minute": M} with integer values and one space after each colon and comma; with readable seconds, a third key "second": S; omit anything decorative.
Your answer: {"hour": 7, "minute": 41}
